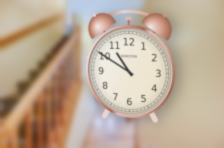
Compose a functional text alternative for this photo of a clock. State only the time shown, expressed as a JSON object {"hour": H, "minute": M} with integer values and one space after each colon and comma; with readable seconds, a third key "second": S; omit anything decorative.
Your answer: {"hour": 10, "minute": 50}
